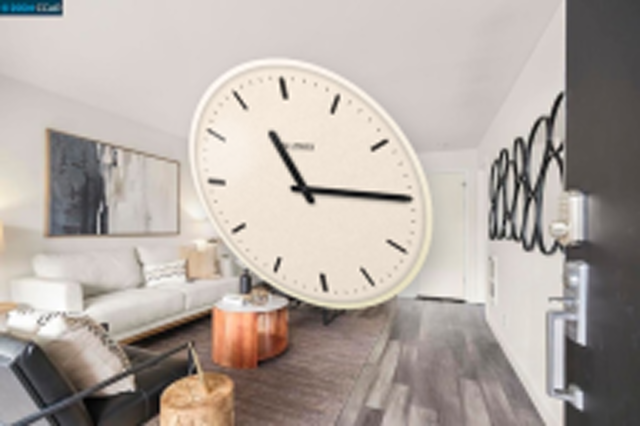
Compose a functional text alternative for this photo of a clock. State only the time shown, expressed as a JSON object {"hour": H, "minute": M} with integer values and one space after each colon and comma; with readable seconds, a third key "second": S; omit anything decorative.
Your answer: {"hour": 11, "minute": 15}
